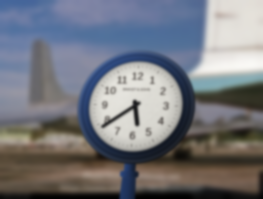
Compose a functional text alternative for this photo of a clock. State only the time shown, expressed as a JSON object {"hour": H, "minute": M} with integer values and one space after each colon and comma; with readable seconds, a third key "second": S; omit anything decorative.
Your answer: {"hour": 5, "minute": 39}
